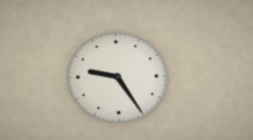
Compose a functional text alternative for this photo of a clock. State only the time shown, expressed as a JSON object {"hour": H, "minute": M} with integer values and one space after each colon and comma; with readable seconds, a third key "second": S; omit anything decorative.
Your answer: {"hour": 9, "minute": 25}
